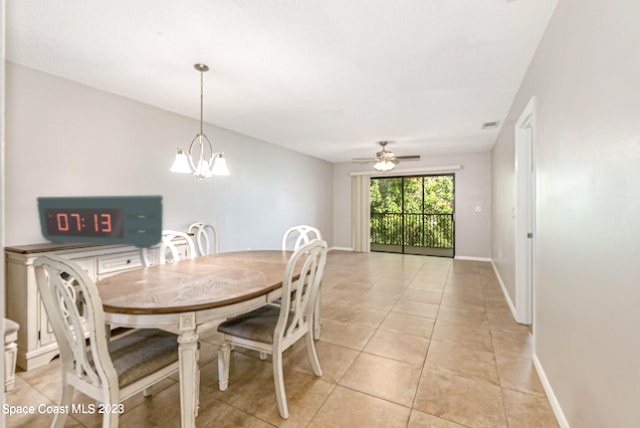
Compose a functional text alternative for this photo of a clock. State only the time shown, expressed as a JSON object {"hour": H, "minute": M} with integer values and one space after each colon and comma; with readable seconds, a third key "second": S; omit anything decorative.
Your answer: {"hour": 7, "minute": 13}
